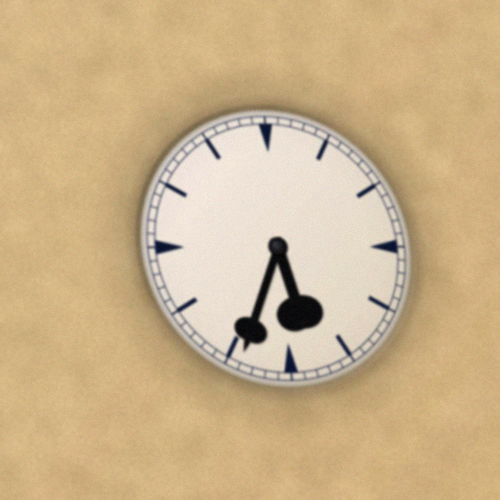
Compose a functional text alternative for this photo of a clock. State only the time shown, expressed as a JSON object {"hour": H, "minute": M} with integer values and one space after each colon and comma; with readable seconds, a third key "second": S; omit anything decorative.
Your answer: {"hour": 5, "minute": 34}
